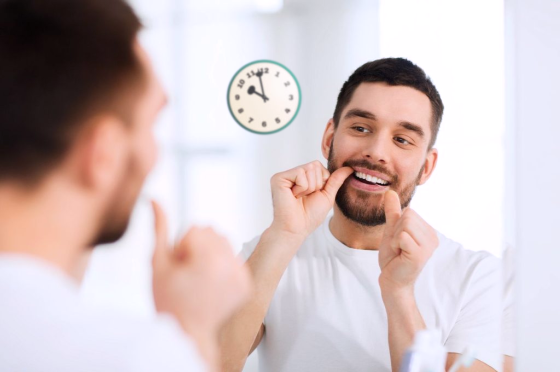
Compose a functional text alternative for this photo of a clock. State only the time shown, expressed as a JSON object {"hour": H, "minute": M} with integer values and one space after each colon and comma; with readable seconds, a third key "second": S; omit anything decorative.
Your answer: {"hour": 9, "minute": 58}
